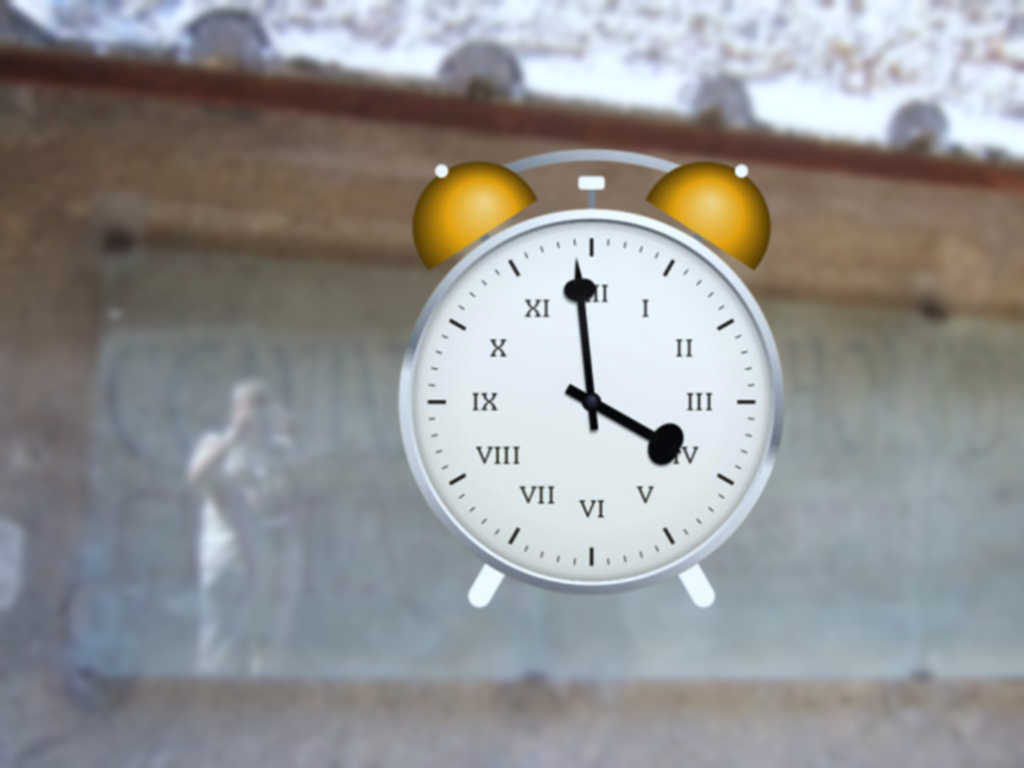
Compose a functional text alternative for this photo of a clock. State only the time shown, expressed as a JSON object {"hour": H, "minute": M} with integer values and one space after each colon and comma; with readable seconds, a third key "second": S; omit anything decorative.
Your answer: {"hour": 3, "minute": 59}
